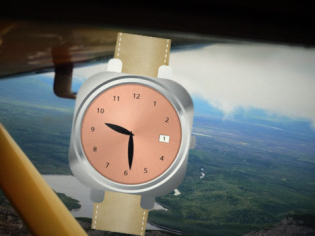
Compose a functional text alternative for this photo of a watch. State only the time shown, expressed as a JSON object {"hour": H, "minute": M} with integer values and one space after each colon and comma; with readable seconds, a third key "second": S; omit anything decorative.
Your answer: {"hour": 9, "minute": 29}
